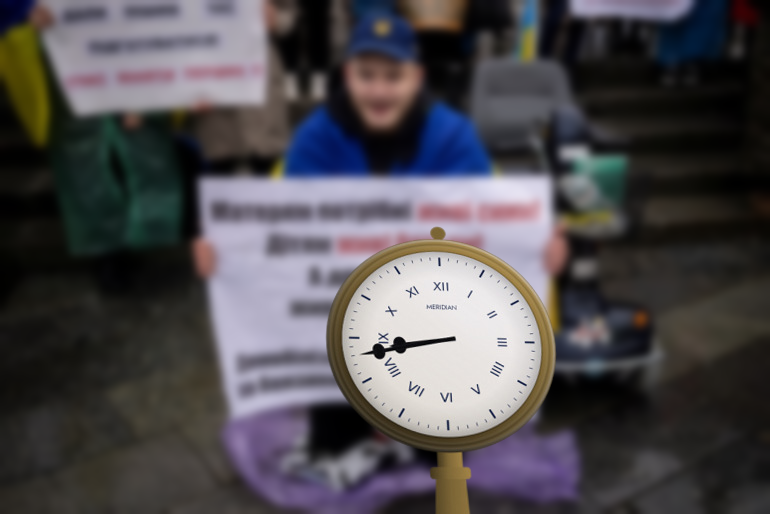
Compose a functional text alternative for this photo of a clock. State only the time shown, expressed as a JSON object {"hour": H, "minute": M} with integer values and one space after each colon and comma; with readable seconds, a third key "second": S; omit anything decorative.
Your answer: {"hour": 8, "minute": 43}
